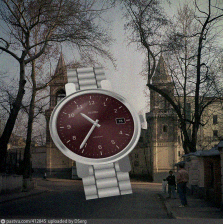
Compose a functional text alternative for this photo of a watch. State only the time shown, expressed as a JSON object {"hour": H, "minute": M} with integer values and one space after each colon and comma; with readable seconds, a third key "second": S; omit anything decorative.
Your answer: {"hour": 10, "minute": 36}
